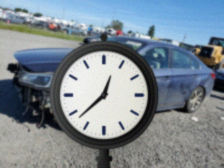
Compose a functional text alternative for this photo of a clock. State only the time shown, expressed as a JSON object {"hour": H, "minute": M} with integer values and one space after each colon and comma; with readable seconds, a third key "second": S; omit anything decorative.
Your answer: {"hour": 12, "minute": 38}
